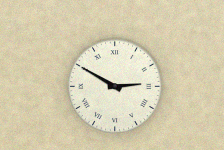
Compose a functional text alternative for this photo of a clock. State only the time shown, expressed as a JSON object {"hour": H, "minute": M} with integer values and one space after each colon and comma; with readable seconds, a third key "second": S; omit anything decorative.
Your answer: {"hour": 2, "minute": 50}
